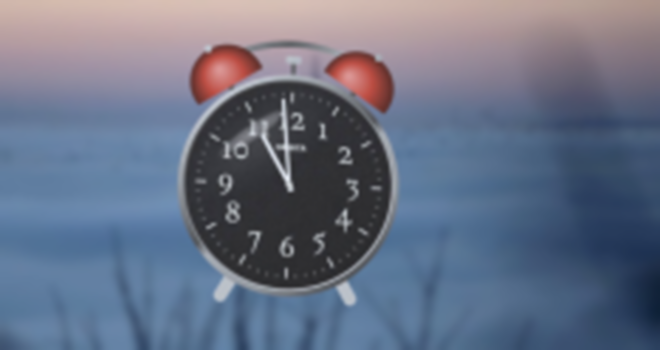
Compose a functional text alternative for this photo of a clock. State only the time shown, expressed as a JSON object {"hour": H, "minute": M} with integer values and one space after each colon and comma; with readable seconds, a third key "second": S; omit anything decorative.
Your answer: {"hour": 10, "minute": 59}
